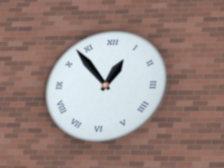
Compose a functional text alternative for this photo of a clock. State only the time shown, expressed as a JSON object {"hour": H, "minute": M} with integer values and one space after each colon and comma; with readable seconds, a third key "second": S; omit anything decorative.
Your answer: {"hour": 12, "minute": 53}
